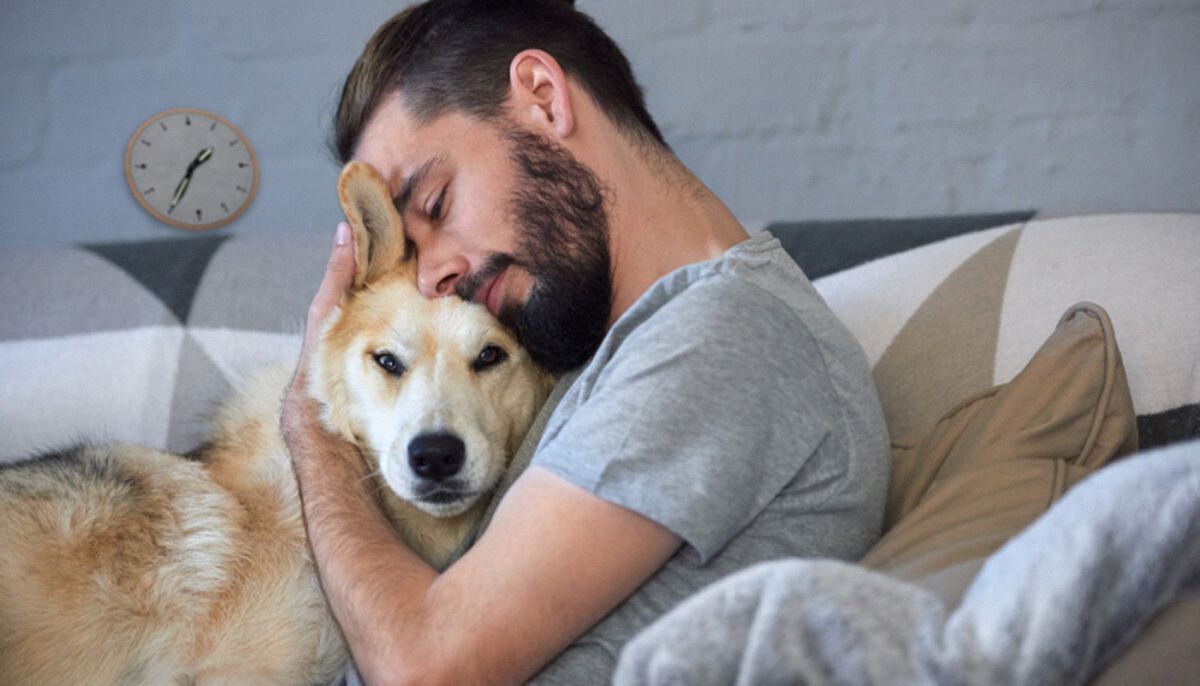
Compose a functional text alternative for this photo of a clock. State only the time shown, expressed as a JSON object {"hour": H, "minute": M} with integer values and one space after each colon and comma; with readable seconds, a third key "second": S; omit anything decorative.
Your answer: {"hour": 1, "minute": 35}
